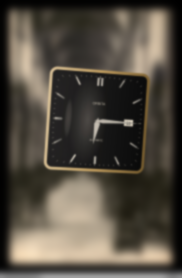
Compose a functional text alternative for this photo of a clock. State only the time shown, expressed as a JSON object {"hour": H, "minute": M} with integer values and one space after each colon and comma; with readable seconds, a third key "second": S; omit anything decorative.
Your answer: {"hour": 6, "minute": 15}
